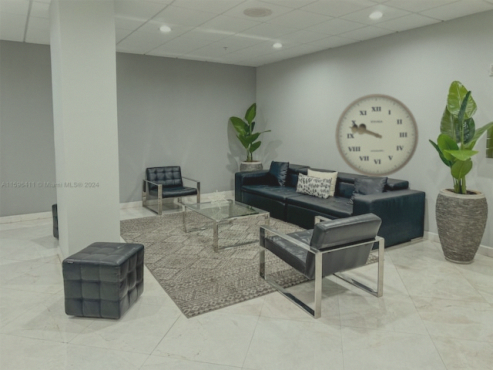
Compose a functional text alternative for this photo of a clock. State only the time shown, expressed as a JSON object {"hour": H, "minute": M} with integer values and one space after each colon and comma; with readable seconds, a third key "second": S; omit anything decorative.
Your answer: {"hour": 9, "minute": 48}
